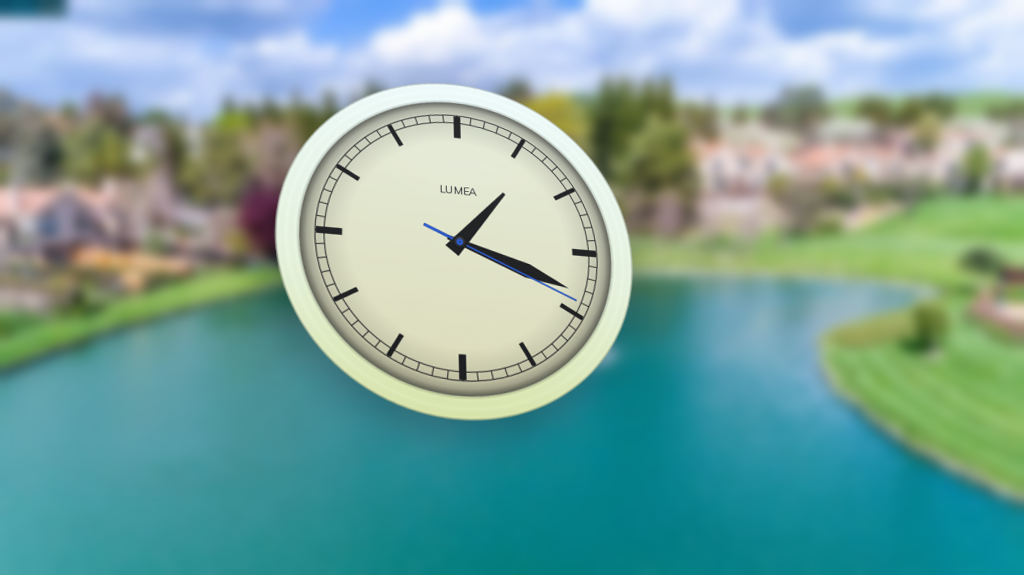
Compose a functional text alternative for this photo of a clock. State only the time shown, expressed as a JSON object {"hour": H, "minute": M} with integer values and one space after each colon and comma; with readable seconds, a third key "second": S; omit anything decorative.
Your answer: {"hour": 1, "minute": 18, "second": 19}
